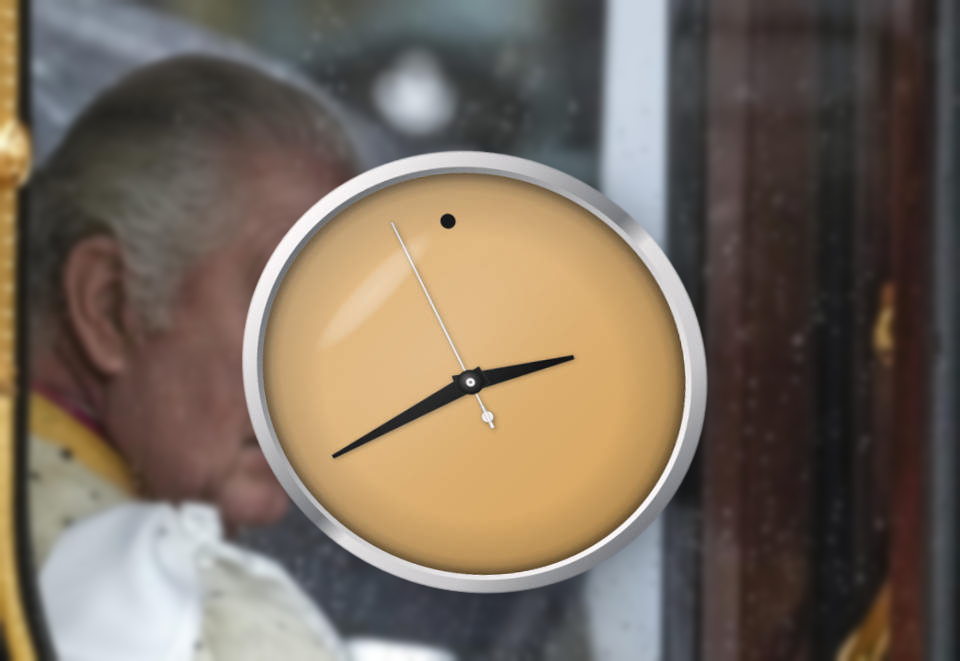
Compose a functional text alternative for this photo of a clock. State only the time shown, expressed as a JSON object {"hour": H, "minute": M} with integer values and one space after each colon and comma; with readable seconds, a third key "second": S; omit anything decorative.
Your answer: {"hour": 2, "minute": 40, "second": 57}
